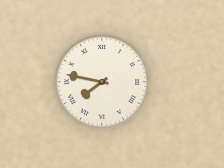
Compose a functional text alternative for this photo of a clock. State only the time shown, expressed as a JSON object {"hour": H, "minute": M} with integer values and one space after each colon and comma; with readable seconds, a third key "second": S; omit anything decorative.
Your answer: {"hour": 7, "minute": 47}
